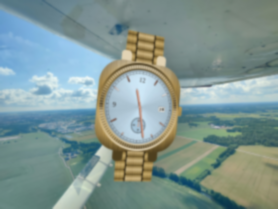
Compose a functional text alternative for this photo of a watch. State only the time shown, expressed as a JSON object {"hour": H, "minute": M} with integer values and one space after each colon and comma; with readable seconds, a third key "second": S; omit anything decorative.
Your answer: {"hour": 11, "minute": 28}
